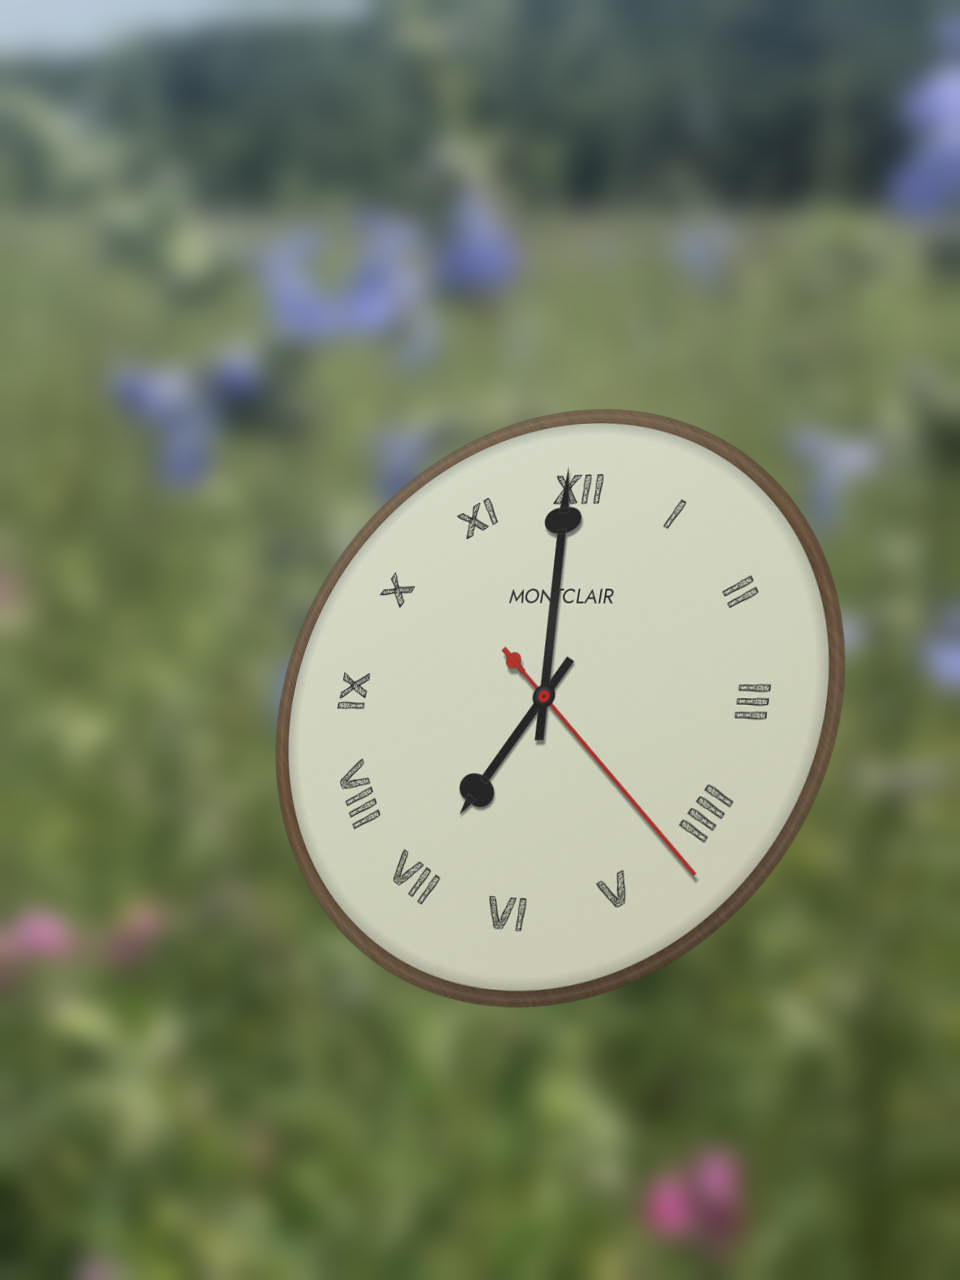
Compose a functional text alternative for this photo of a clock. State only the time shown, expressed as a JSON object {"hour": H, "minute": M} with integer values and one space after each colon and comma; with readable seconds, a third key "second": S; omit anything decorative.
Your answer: {"hour": 6, "minute": 59, "second": 22}
